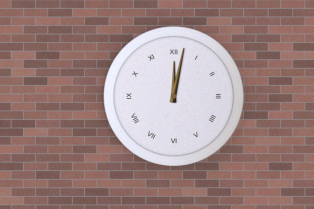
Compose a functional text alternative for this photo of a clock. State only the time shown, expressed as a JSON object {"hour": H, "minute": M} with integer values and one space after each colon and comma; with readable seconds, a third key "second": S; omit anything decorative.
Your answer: {"hour": 12, "minute": 2}
